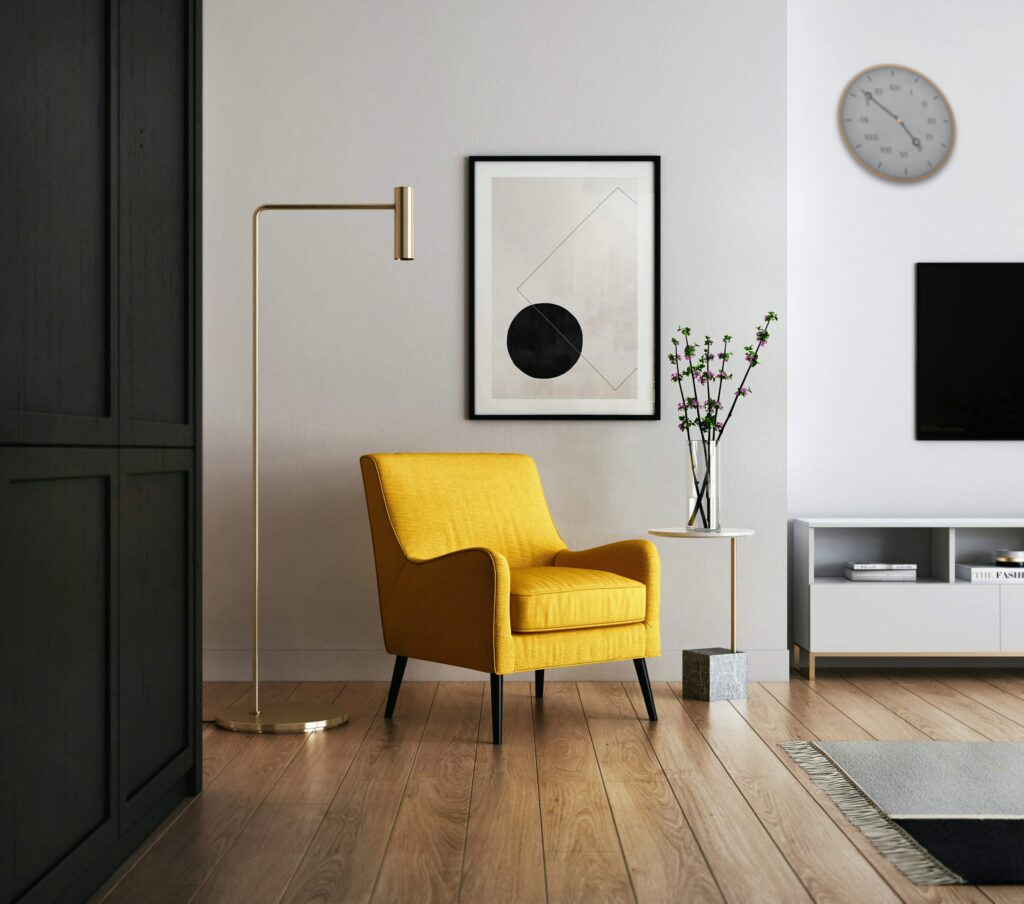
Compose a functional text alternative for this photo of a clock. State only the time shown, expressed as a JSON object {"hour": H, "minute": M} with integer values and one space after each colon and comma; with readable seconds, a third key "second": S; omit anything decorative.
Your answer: {"hour": 4, "minute": 52}
